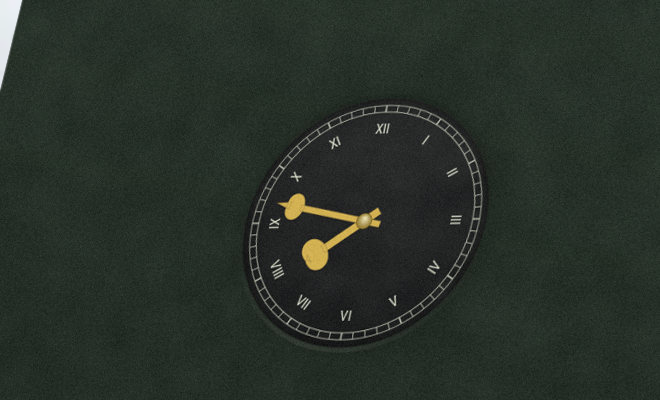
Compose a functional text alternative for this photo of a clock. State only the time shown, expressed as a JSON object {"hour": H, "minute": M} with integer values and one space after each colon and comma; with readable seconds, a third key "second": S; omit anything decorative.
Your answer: {"hour": 7, "minute": 47}
